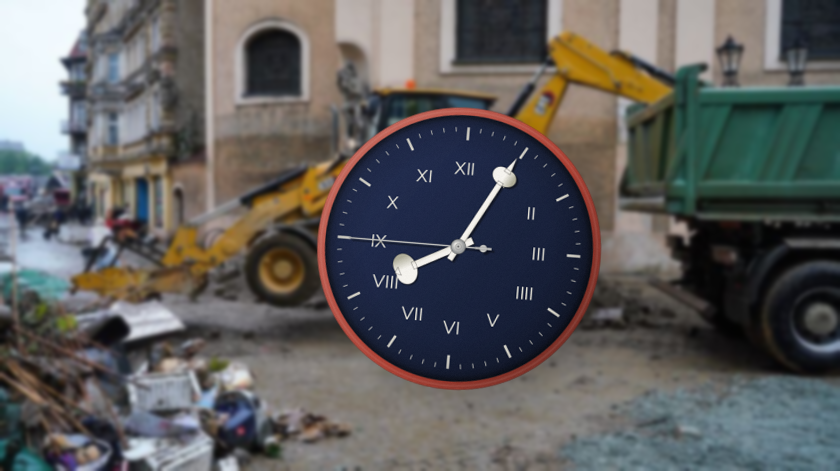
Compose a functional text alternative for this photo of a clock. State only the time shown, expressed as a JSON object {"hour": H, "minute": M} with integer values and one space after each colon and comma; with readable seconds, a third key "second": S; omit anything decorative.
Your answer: {"hour": 8, "minute": 4, "second": 45}
